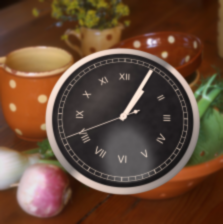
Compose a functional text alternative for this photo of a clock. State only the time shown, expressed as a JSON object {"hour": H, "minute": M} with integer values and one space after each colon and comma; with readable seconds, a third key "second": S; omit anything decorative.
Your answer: {"hour": 1, "minute": 4, "second": 41}
